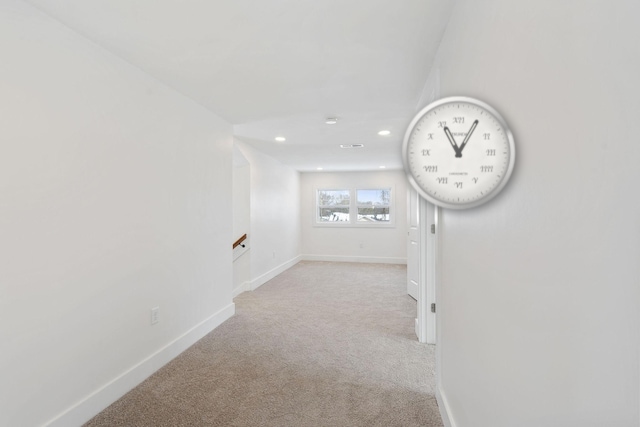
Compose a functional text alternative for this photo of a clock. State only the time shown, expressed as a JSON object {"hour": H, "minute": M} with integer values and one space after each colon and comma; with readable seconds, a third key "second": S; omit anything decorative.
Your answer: {"hour": 11, "minute": 5}
